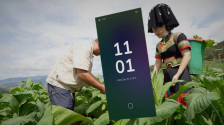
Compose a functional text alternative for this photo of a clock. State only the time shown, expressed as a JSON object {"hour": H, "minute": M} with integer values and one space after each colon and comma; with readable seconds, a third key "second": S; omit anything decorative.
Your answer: {"hour": 11, "minute": 1}
